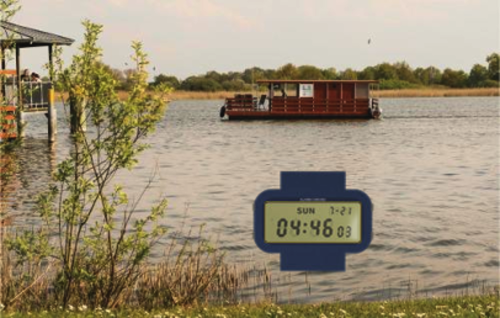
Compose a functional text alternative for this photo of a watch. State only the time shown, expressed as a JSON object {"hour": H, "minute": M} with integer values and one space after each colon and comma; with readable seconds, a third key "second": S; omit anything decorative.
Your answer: {"hour": 4, "minute": 46, "second": 3}
